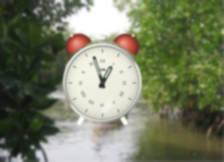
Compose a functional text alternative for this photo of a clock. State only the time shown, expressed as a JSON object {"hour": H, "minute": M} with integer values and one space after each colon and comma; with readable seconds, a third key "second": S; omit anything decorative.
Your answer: {"hour": 12, "minute": 57}
